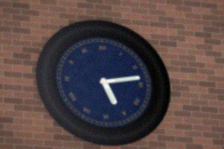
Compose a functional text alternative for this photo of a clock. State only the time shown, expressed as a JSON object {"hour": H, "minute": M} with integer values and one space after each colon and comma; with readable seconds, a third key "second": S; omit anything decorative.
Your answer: {"hour": 5, "minute": 13}
